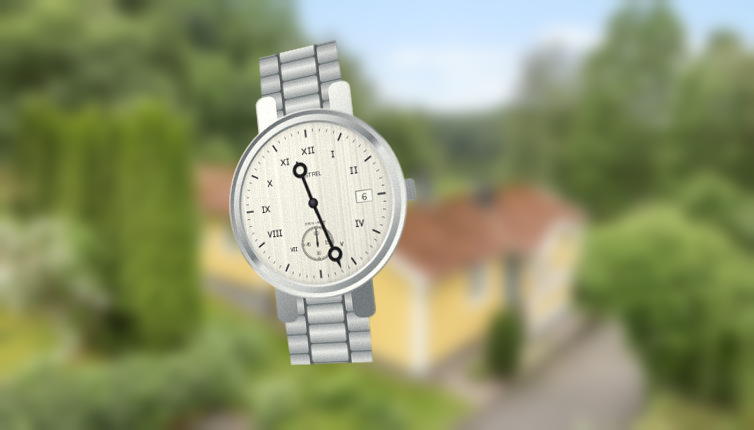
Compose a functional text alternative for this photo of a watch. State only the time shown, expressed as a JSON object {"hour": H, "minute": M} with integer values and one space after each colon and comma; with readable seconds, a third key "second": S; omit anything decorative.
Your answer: {"hour": 11, "minute": 27}
